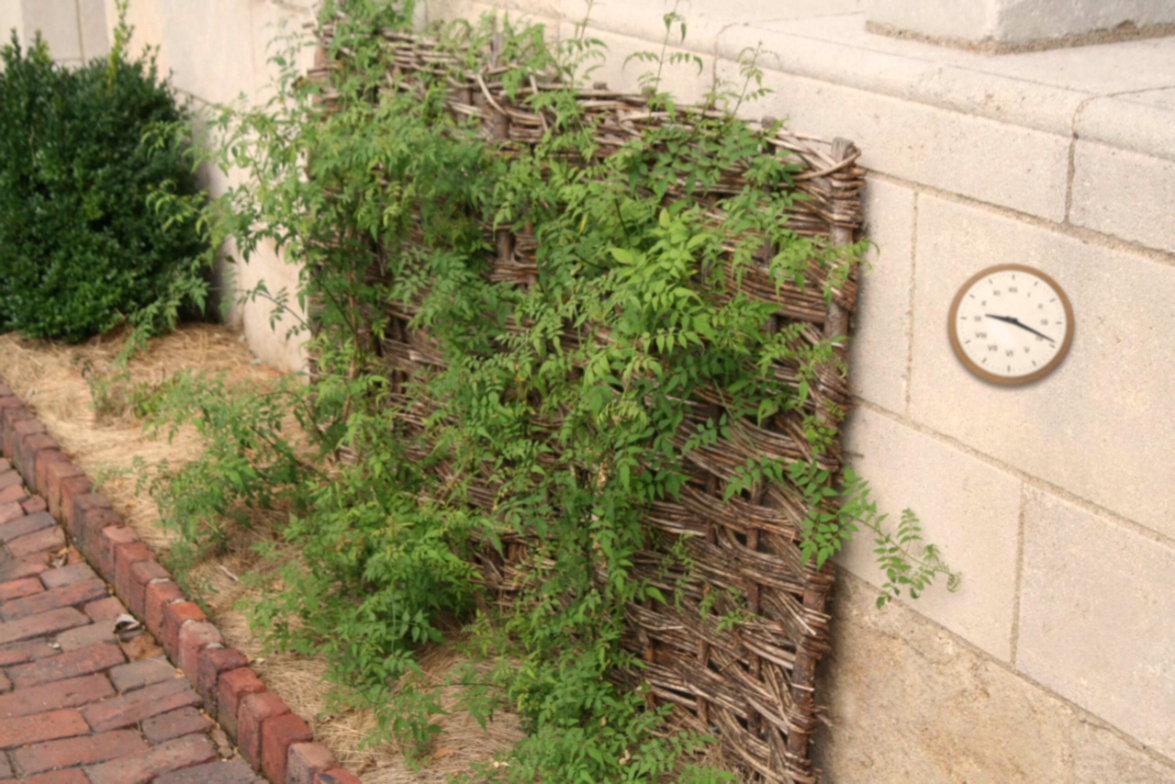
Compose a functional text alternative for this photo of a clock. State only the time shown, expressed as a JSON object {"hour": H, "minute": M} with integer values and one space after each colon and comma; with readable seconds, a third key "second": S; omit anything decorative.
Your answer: {"hour": 9, "minute": 19}
